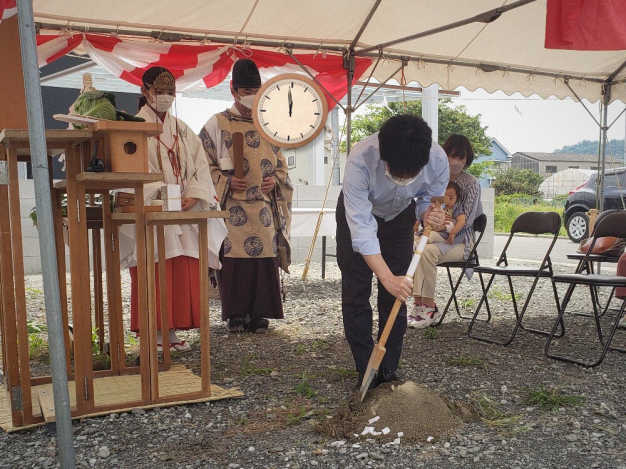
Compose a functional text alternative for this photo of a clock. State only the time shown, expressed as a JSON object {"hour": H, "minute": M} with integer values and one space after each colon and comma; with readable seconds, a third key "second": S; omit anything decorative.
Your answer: {"hour": 11, "minute": 59}
